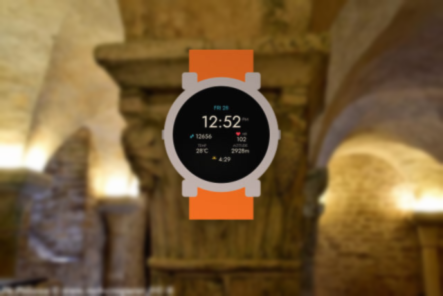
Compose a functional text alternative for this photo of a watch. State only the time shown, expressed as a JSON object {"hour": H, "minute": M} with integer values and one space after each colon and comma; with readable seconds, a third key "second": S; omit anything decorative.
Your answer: {"hour": 12, "minute": 52}
